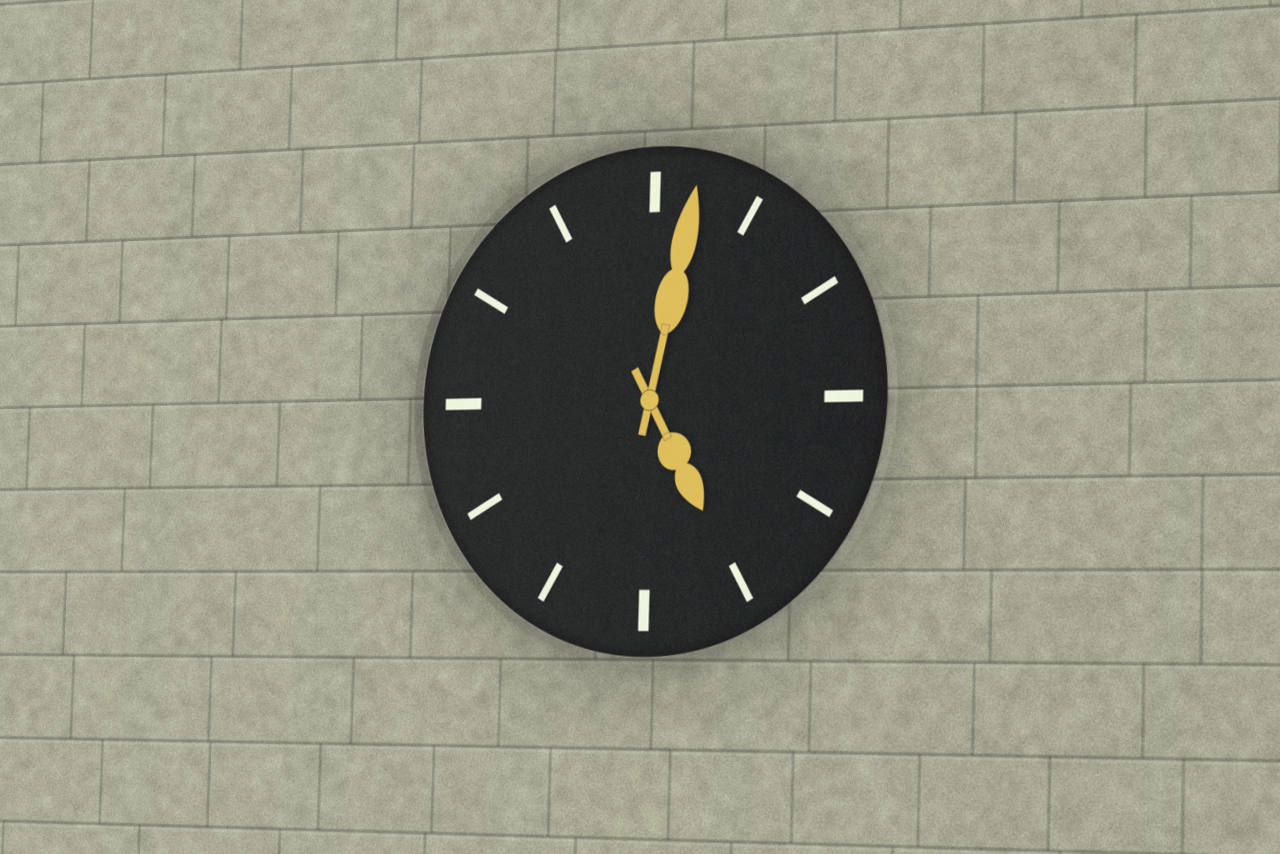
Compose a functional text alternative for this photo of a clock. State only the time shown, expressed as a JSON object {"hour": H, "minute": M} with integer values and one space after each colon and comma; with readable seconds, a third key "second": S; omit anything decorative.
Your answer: {"hour": 5, "minute": 2}
